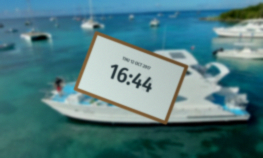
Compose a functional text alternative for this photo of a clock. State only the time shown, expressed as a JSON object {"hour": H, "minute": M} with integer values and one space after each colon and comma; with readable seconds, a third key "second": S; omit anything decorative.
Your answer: {"hour": 16, "minute": 44}
